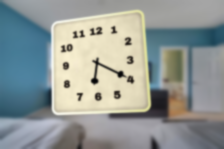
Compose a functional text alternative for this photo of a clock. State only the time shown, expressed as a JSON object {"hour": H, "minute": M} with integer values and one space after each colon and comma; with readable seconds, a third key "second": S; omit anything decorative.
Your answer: {"hour": 6, "minute": 20}
